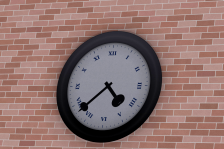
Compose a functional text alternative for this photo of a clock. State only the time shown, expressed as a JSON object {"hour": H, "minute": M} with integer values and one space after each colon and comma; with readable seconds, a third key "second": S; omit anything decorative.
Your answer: {"hour": 4, "minute": 38}
